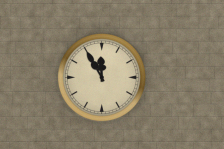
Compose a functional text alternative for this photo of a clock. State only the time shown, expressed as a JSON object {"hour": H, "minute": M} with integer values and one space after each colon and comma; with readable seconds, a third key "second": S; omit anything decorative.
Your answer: {"hour": 11, "minute": 55}
